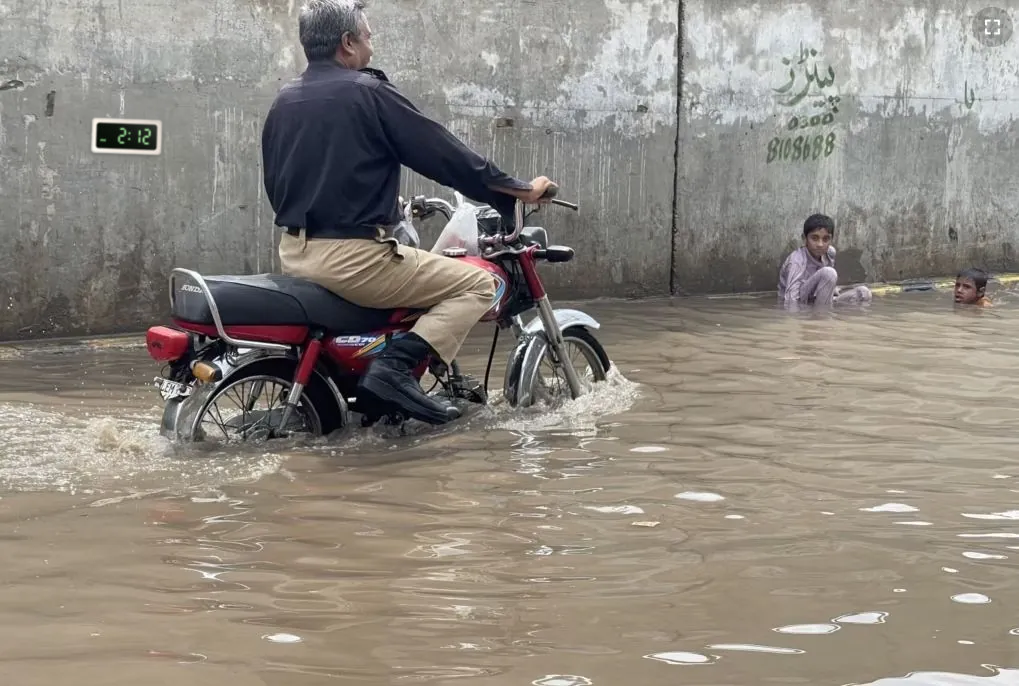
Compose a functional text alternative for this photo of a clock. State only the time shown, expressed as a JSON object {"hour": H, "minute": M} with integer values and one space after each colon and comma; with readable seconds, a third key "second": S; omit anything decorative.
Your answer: {"hour": 2, "minute": 12}
